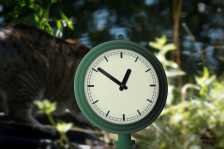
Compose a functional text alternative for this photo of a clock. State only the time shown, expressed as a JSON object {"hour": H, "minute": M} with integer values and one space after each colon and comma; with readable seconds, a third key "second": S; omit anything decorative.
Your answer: {"hour": 12, "minute": 51}
